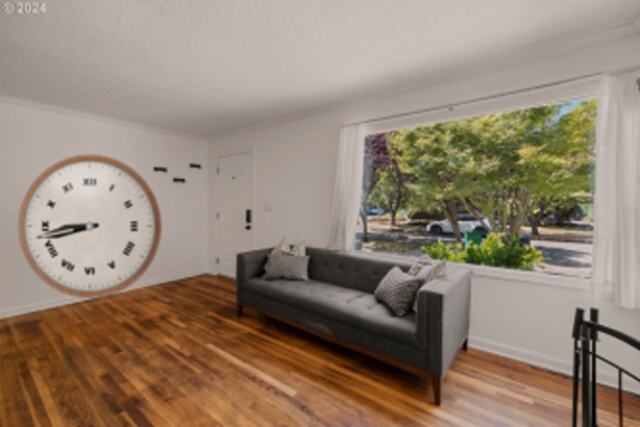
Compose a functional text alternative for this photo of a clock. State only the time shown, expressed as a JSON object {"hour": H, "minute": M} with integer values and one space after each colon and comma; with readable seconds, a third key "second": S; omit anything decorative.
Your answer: {"hour": 8, "minute": 43}
